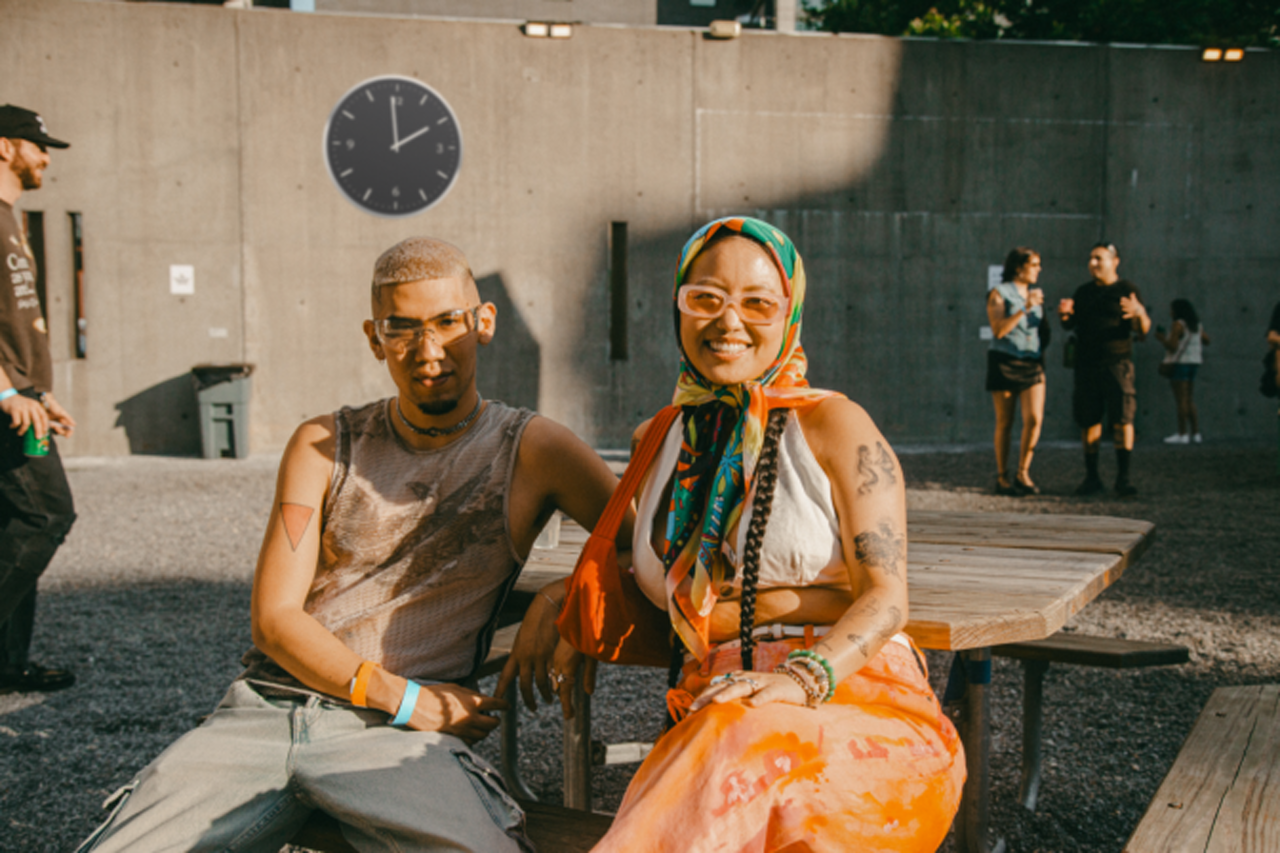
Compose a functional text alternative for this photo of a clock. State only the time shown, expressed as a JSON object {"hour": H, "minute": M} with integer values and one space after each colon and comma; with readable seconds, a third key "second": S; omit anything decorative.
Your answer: {"hour": 1, "minute": 59}
